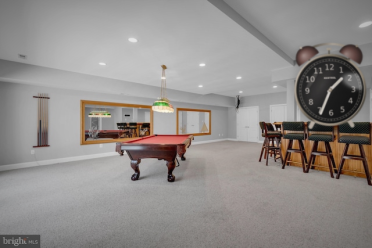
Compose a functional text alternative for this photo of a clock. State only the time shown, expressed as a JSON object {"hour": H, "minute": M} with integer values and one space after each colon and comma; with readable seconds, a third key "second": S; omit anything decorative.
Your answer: {"hour": 1, "minute": 34}
